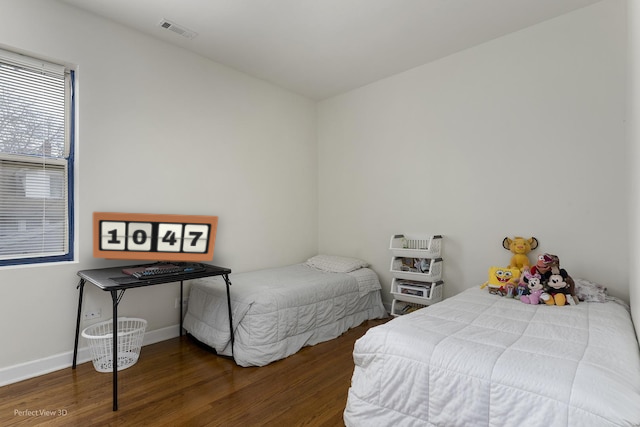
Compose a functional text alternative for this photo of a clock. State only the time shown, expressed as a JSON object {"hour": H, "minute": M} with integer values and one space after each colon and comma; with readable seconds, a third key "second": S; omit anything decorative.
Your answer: {"hour": 10, "minute": 47}
